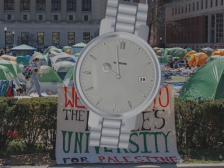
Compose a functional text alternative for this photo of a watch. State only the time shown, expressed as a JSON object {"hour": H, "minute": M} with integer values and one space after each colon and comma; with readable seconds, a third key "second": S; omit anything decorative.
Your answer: {"hour": 9, "minute": 58}
